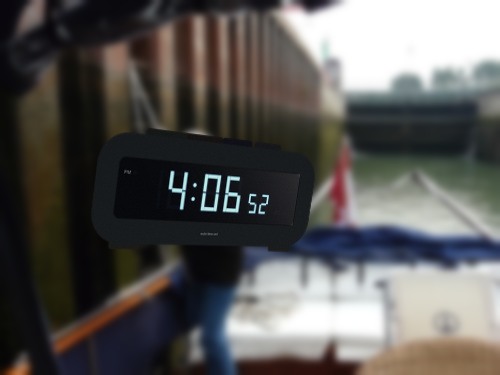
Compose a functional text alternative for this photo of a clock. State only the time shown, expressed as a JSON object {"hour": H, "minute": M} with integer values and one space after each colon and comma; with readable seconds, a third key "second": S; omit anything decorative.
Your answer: {"hour": 4, "minute": 6, "second": 52}
